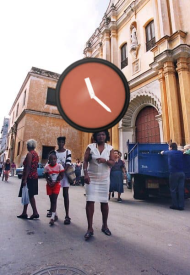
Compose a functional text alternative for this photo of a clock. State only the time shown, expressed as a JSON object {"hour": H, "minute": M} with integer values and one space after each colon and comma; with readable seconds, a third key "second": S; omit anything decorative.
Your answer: {"hour": 11, "minute": 22}
